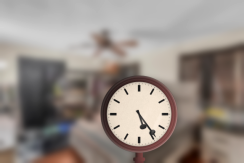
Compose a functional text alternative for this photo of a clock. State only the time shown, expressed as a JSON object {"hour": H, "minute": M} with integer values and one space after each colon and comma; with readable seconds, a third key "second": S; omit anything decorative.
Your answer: {"hour": 5, "minute": 24}
